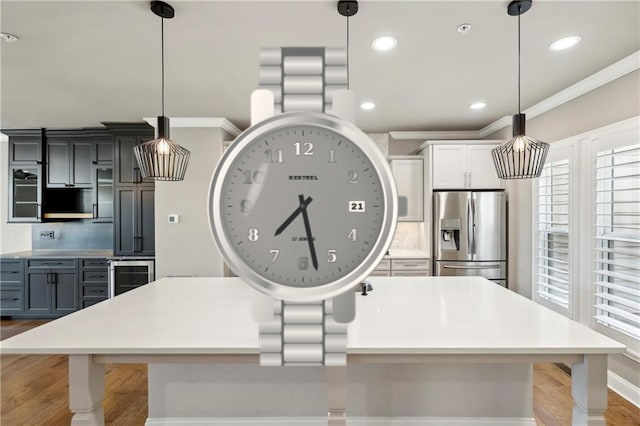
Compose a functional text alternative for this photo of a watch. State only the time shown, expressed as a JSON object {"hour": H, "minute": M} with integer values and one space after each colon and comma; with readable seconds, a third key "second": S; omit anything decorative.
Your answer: {"hour": 7, "minute": 28}
